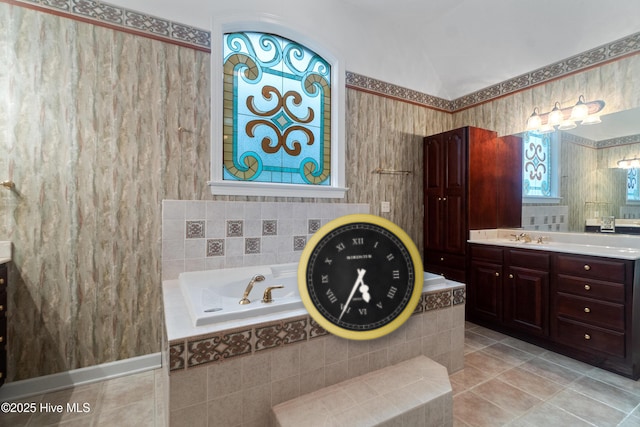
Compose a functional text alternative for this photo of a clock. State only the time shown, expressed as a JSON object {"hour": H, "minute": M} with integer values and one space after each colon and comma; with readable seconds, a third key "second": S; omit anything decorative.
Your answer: {"hour": 5, "minute": 35}
